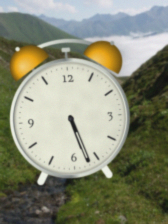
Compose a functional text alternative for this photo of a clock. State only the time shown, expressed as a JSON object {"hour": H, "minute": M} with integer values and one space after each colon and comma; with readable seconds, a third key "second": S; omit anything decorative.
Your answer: {"hour": 5, "minute": 27}
